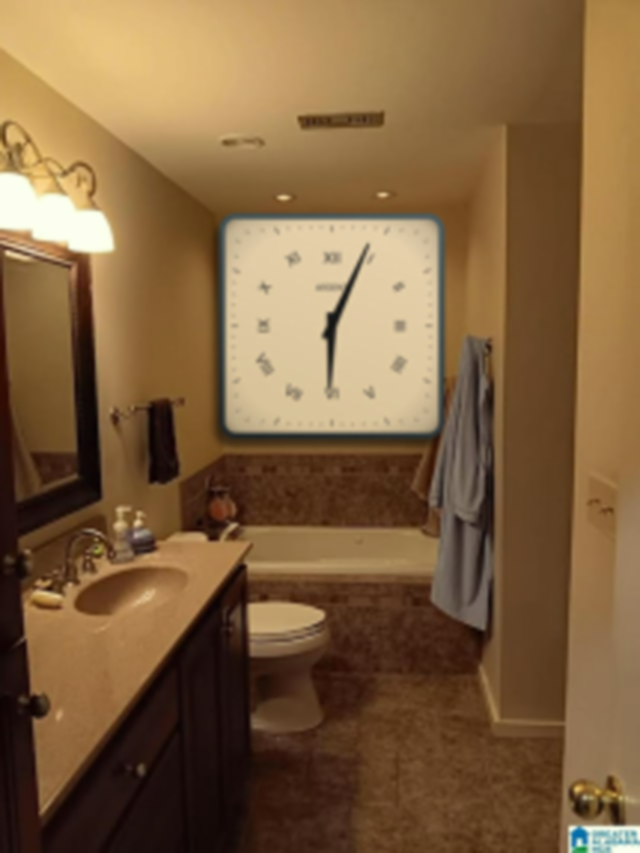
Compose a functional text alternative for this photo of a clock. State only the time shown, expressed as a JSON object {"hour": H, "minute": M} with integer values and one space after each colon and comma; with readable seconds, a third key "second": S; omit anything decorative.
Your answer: {"hour": 6, "minute": 4}
